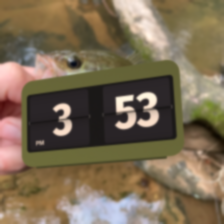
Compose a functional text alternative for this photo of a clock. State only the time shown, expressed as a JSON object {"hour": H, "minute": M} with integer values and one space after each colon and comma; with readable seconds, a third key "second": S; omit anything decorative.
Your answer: {"hour": 3, "minute": 53}
